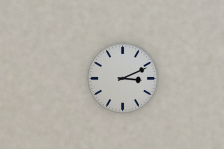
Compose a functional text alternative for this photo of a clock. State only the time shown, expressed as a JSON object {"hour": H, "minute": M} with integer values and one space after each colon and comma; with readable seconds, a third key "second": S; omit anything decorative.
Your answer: {"hour": 3, "minute": 11}
